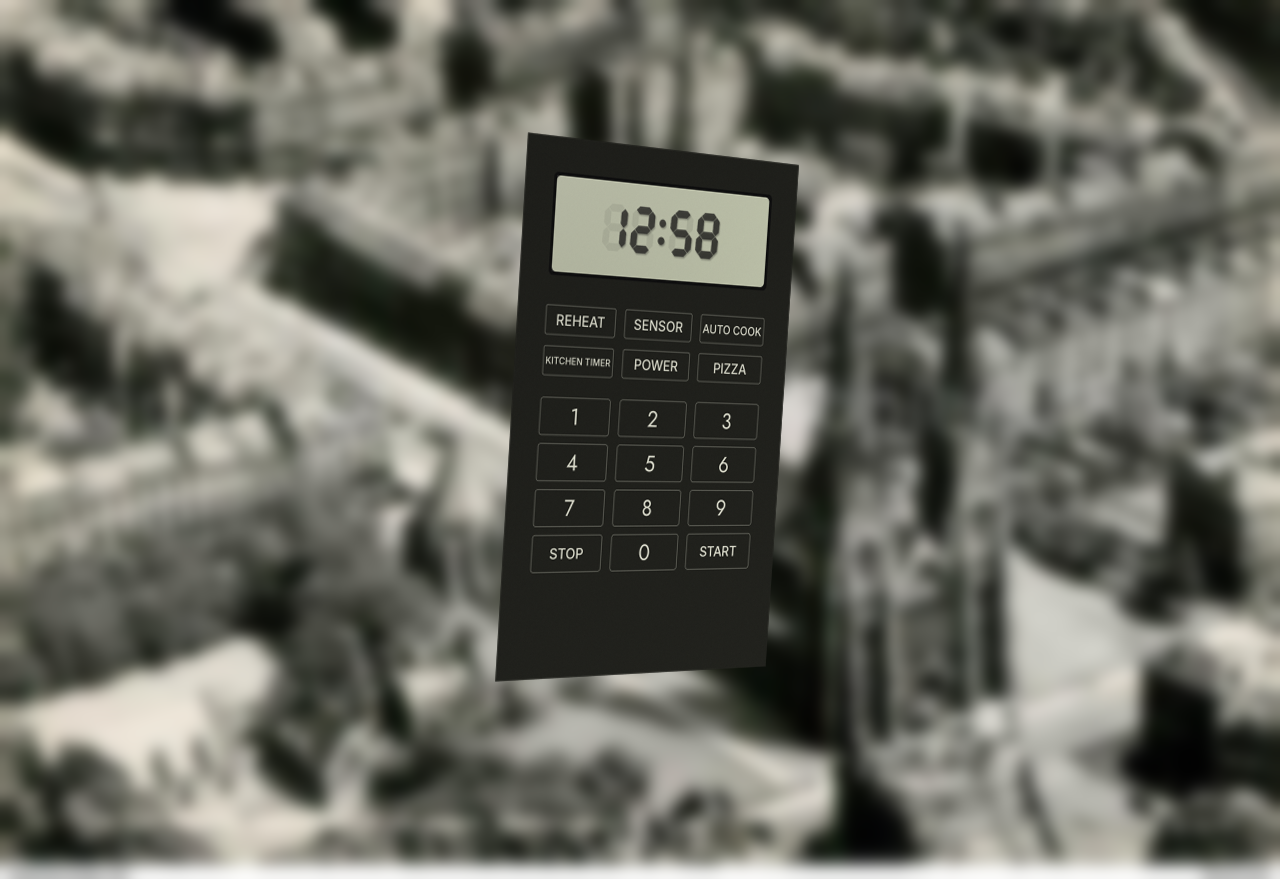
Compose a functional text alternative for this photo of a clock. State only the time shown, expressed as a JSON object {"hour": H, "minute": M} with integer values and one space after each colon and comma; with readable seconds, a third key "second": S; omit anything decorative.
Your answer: {"hour": 12, "minute": 58}
